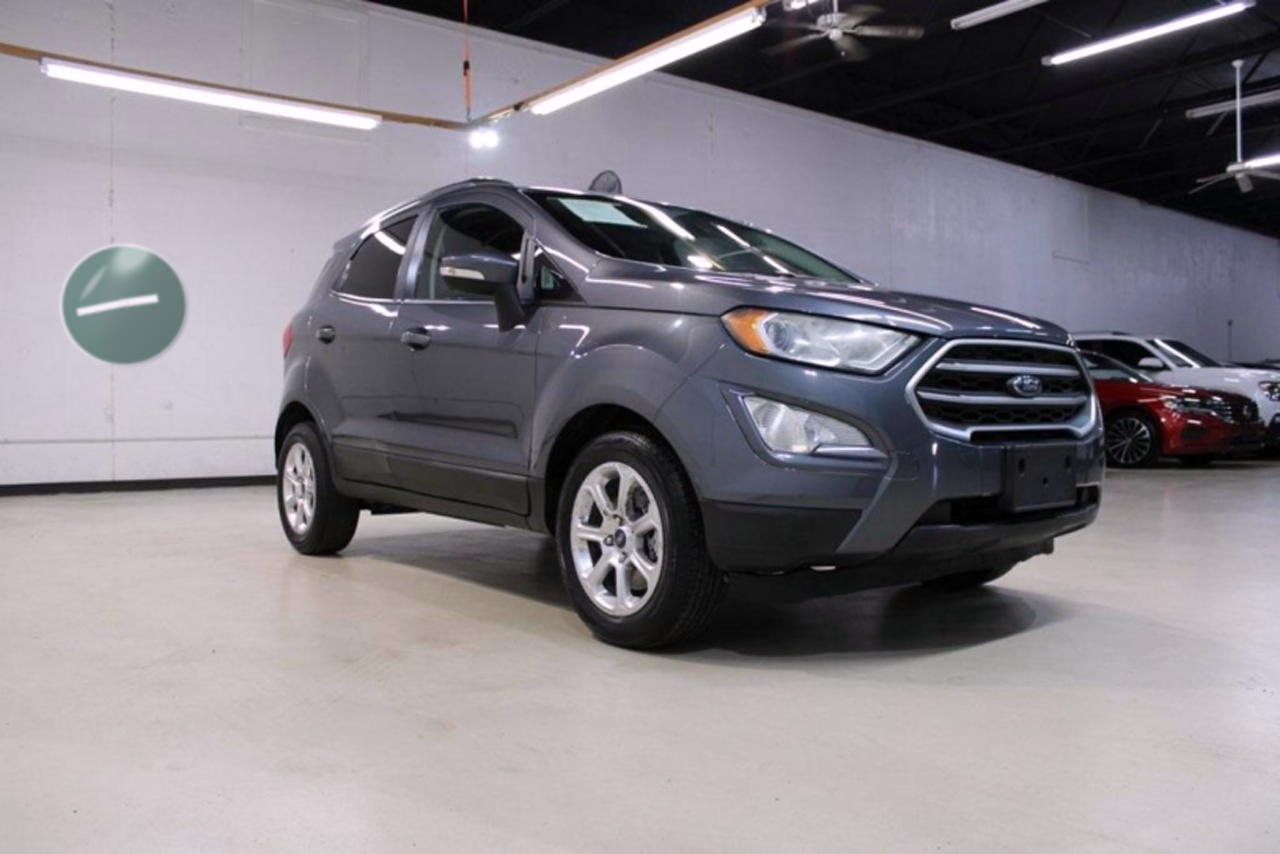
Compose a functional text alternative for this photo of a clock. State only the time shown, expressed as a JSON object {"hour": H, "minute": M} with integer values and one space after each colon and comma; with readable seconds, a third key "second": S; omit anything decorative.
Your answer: {"hour": 2, "minute": 43}
